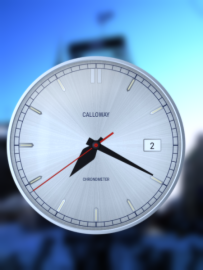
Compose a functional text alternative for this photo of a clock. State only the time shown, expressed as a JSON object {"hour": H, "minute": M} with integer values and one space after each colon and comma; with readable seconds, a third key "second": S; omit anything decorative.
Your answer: {"hour": 7, "minute": 19, "second": 39}
